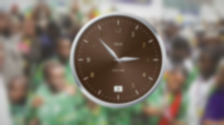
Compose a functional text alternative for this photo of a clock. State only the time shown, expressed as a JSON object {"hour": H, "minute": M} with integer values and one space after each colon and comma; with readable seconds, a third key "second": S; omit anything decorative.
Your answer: {"hour": 2, "minute": 53}
